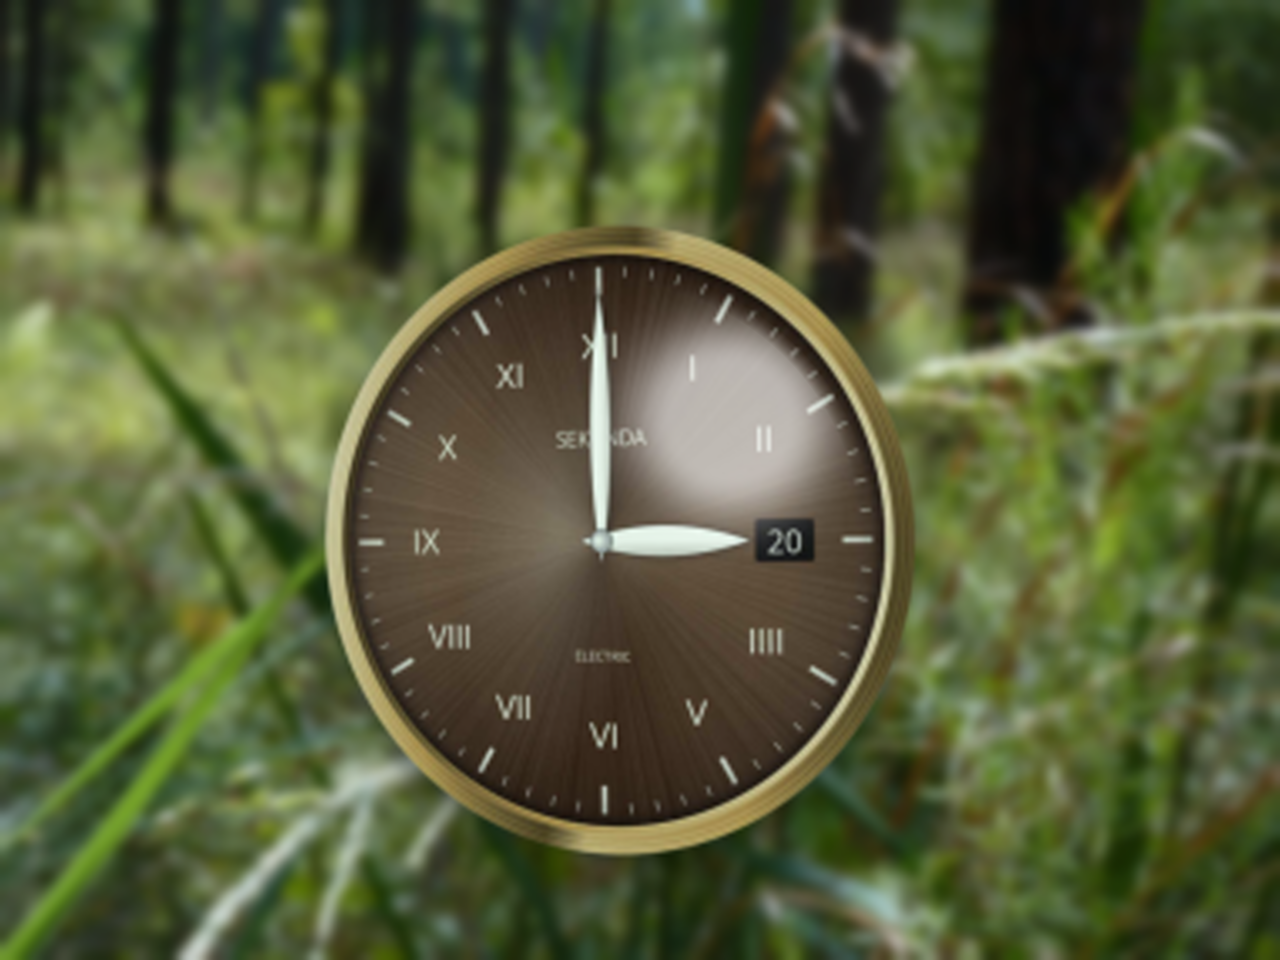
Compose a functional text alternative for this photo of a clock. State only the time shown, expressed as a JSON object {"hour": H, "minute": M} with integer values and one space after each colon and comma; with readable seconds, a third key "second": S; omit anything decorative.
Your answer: {"hour": 3, "minute": 0}
